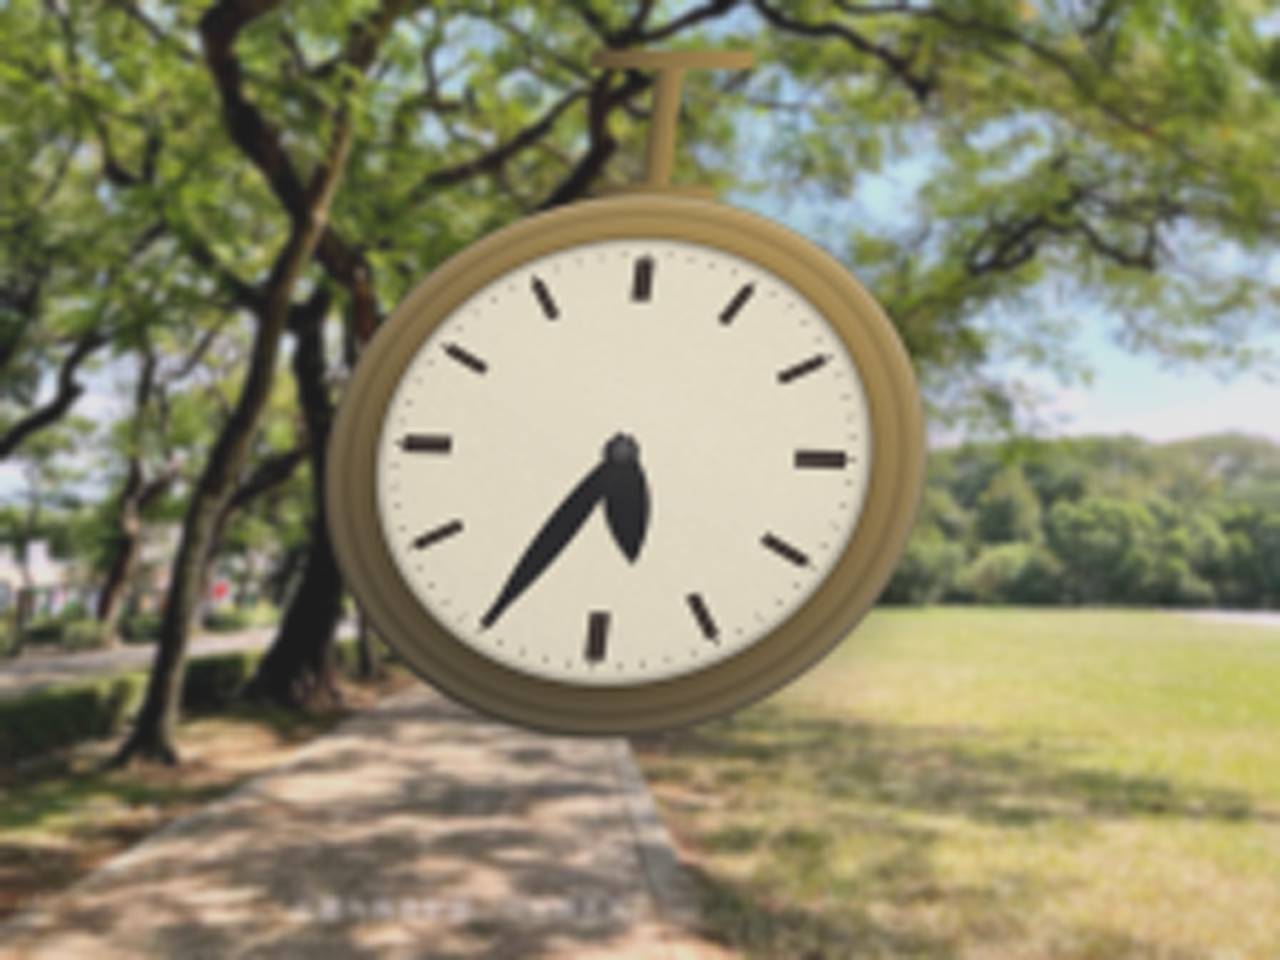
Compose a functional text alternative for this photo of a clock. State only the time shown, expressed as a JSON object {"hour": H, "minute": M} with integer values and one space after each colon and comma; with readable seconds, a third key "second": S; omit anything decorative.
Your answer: {"hour": 5, "minute": 35}
